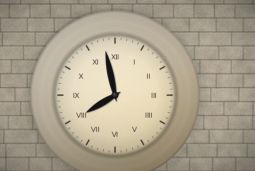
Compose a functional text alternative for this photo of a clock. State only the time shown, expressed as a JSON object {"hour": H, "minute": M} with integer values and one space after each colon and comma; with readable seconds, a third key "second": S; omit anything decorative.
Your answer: {"hour": 7, "minute": 58}
